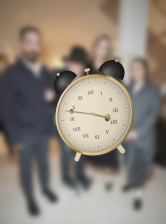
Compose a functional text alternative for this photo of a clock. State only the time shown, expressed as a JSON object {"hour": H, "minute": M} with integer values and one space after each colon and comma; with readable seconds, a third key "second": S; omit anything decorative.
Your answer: {"hour": 3, "minute": 48}
